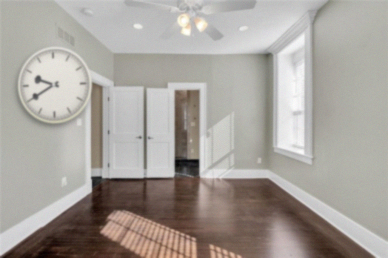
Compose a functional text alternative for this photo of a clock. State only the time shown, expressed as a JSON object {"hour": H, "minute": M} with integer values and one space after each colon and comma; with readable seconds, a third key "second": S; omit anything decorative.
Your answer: {"hour": 9, "minute": 40}
